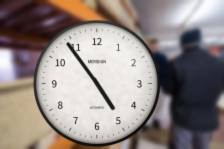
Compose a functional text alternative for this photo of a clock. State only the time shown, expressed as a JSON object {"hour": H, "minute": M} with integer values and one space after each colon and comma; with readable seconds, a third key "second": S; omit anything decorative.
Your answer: {"hour": 4, "minute": 54}
